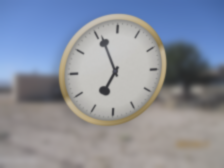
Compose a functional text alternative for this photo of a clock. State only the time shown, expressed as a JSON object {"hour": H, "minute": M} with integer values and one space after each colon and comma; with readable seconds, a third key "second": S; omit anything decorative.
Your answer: {"hour": 6, "minute": 56}
